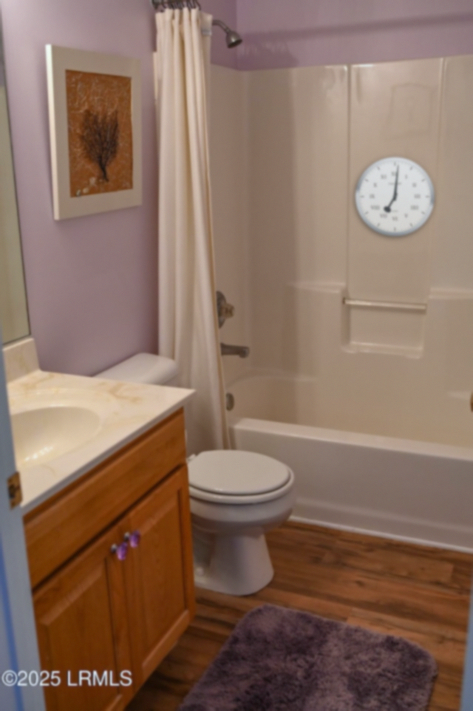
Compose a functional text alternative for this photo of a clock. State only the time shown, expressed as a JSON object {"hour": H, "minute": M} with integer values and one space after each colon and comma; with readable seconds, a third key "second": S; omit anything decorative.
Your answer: {"hour": 7, "minute": 1}
